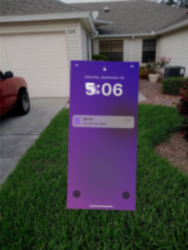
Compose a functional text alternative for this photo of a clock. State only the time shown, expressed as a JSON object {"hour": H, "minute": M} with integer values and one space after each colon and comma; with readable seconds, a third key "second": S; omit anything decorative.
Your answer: {"hour": 5, "minute": 6}
